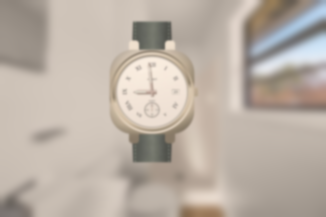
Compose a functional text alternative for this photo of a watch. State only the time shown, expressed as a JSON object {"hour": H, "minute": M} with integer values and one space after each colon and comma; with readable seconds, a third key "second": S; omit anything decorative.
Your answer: {"hour": 8, "minute": 59}
